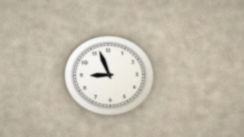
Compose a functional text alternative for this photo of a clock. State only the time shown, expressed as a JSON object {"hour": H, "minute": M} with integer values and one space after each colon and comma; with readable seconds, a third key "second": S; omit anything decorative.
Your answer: {"hour": 8, "minute": 57}
